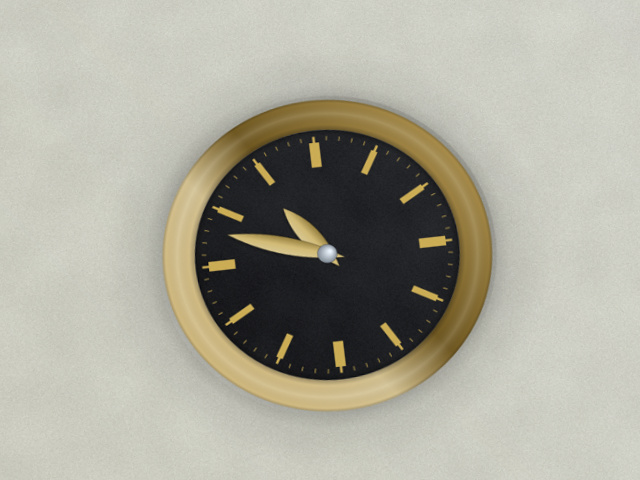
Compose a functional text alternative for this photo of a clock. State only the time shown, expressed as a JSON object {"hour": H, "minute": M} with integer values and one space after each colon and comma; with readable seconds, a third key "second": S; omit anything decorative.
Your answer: {"hour": 10, "minute": 48}
